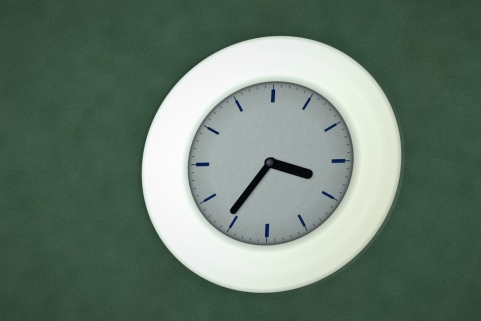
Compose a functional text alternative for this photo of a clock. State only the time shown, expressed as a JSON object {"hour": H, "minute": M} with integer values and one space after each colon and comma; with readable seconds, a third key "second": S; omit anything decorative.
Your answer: {"hour": 3, "minute": 36}
